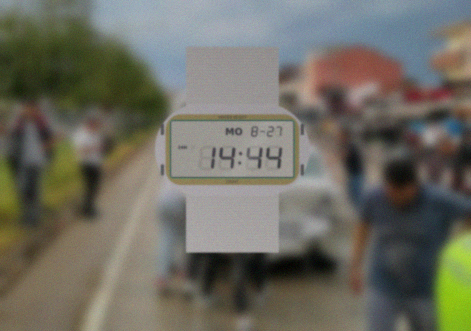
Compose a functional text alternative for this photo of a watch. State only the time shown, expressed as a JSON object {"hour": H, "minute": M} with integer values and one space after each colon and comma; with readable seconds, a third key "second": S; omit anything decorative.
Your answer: {"hour": 14, "minute": 44}
